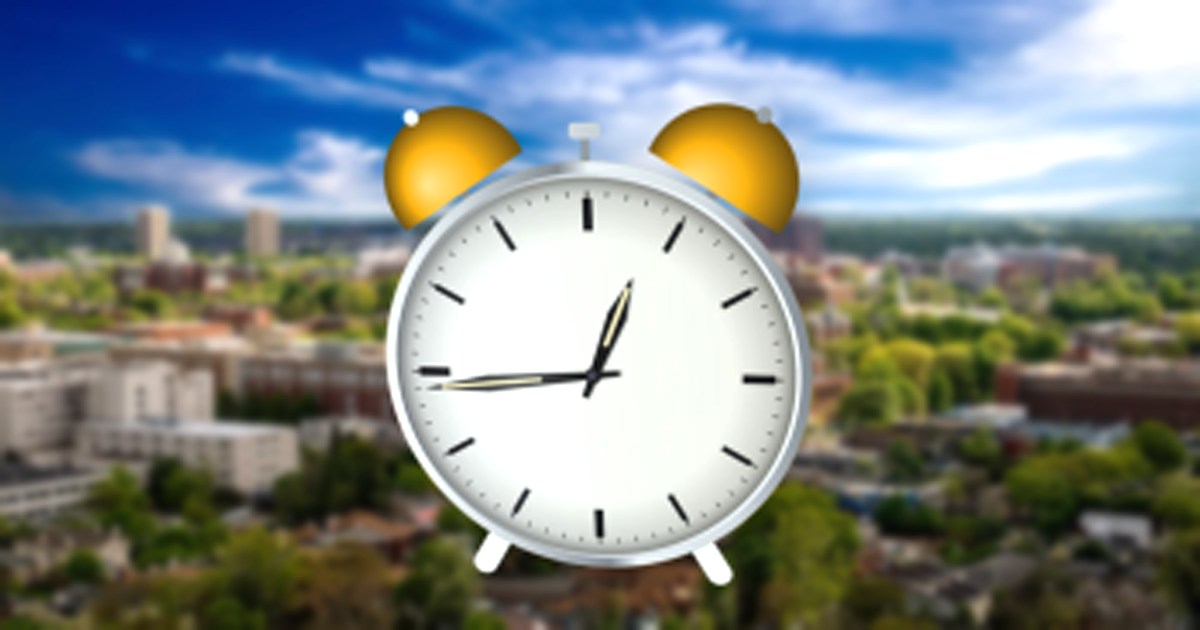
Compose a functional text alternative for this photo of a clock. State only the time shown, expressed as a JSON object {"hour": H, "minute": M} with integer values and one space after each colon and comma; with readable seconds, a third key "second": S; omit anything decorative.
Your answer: {"hour": 12, "minute": 44}
